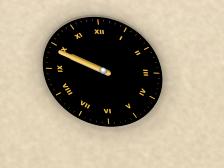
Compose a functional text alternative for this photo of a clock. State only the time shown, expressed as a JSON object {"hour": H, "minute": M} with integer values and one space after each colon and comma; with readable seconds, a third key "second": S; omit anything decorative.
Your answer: {"hour": 9, "minute": 49}
